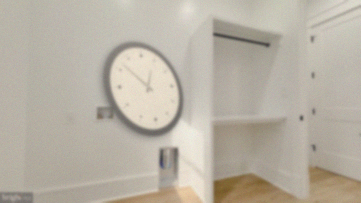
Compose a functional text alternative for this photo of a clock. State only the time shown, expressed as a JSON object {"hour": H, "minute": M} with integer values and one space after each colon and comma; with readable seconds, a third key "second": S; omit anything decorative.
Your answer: {"hour": 12, "minute": 52}
